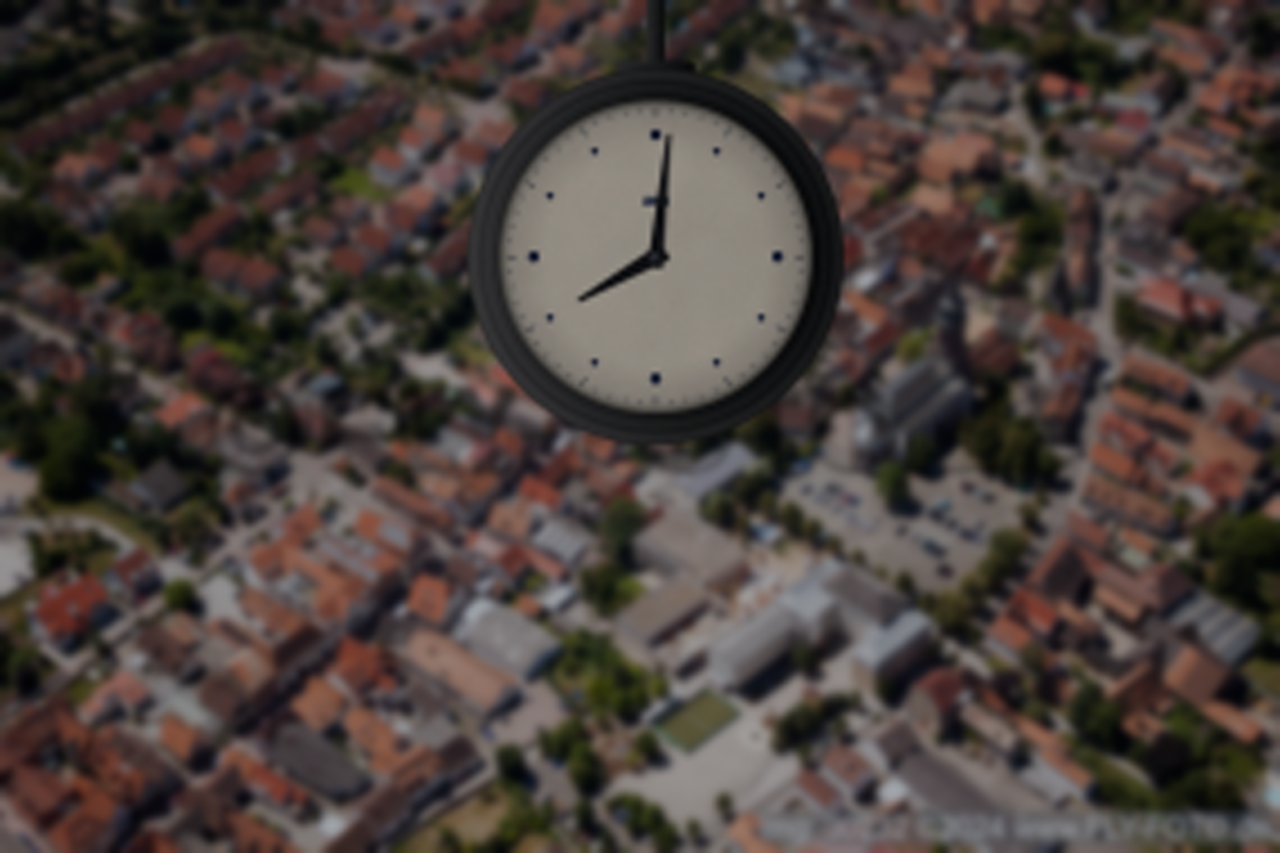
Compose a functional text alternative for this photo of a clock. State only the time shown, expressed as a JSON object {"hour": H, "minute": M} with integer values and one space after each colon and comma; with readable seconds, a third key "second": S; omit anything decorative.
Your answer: {"hour": 8, "minute": 1}
